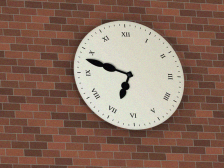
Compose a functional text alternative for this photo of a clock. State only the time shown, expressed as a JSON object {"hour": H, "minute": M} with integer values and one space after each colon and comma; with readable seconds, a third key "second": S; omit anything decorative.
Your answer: {"hour": 6, "minute": 48}
